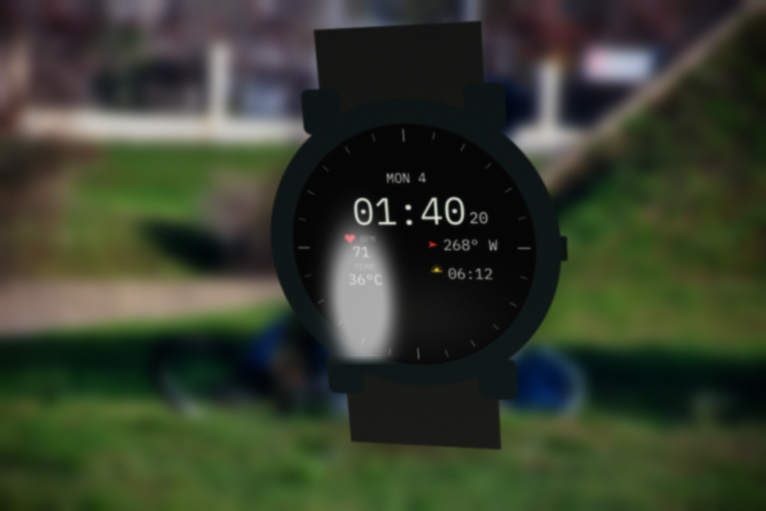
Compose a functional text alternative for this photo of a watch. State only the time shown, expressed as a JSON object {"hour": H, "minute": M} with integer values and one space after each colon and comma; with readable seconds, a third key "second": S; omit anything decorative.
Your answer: {"hour": 1, "minute": 40, "second": 20}
